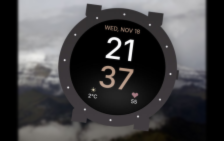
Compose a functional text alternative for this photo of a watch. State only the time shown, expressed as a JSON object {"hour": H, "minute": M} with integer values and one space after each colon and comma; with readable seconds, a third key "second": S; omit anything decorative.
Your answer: {"hour": 21, "minute": 37}
